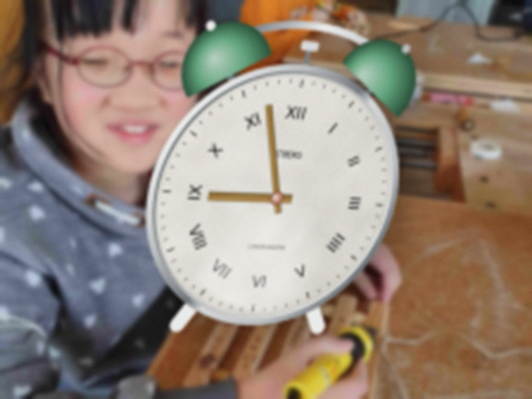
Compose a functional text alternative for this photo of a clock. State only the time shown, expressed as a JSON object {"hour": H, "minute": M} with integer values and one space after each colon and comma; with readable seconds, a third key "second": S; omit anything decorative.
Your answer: {"hour": 8, "minute": 57}
